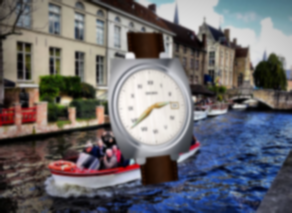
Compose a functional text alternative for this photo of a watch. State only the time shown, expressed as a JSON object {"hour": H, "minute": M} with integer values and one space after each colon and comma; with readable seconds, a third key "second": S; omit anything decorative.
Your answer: {"hour": 2, "minute": 39}
